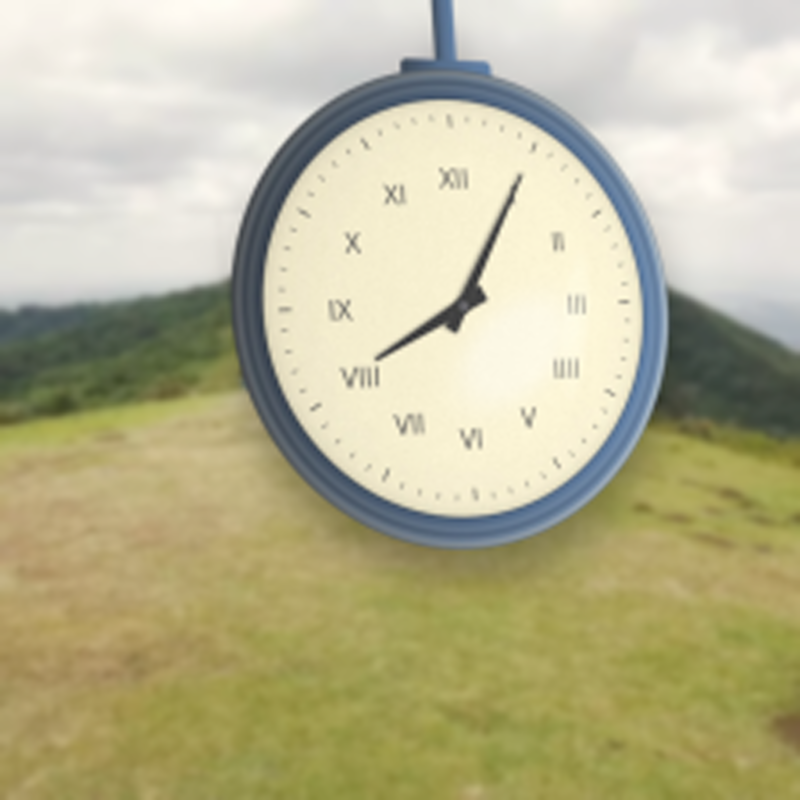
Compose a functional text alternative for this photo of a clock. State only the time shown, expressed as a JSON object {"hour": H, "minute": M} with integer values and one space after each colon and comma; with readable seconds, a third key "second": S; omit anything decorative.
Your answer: {"hour": 8, "minute": 5}
